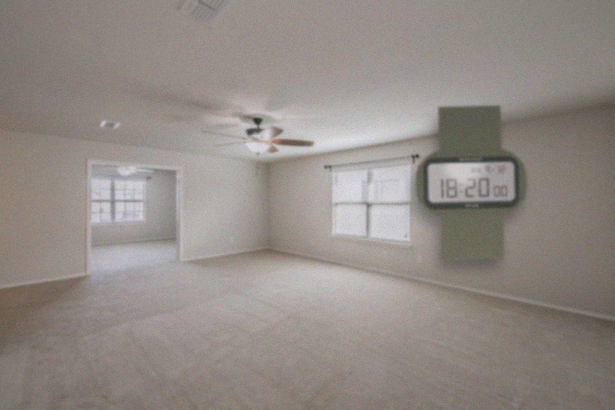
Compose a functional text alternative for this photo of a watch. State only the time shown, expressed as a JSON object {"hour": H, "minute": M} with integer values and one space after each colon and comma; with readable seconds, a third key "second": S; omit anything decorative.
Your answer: {"hour": 18, "minute": 20}
